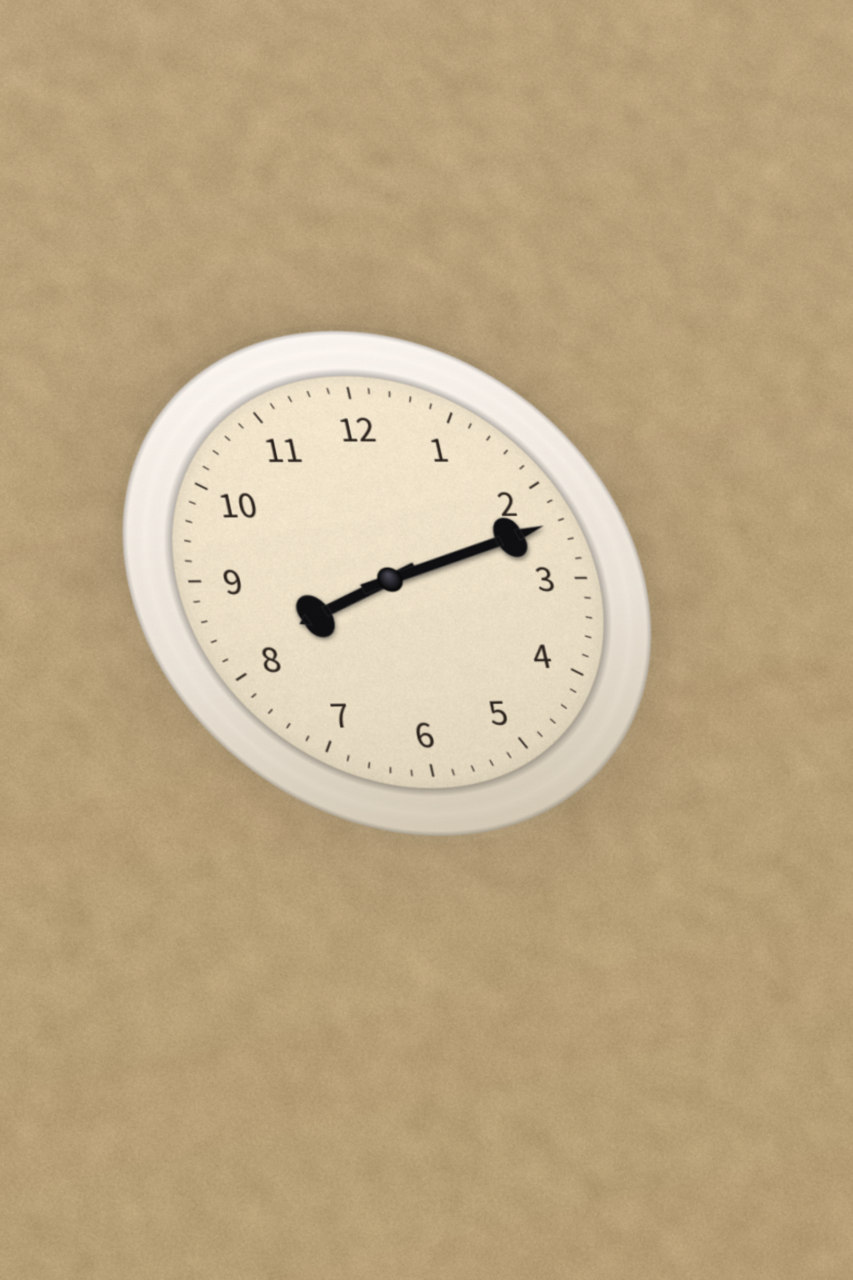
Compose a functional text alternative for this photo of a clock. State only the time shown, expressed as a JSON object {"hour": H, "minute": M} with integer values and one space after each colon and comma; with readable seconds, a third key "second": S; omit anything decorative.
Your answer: {"hour": 8, "minute": 12}
